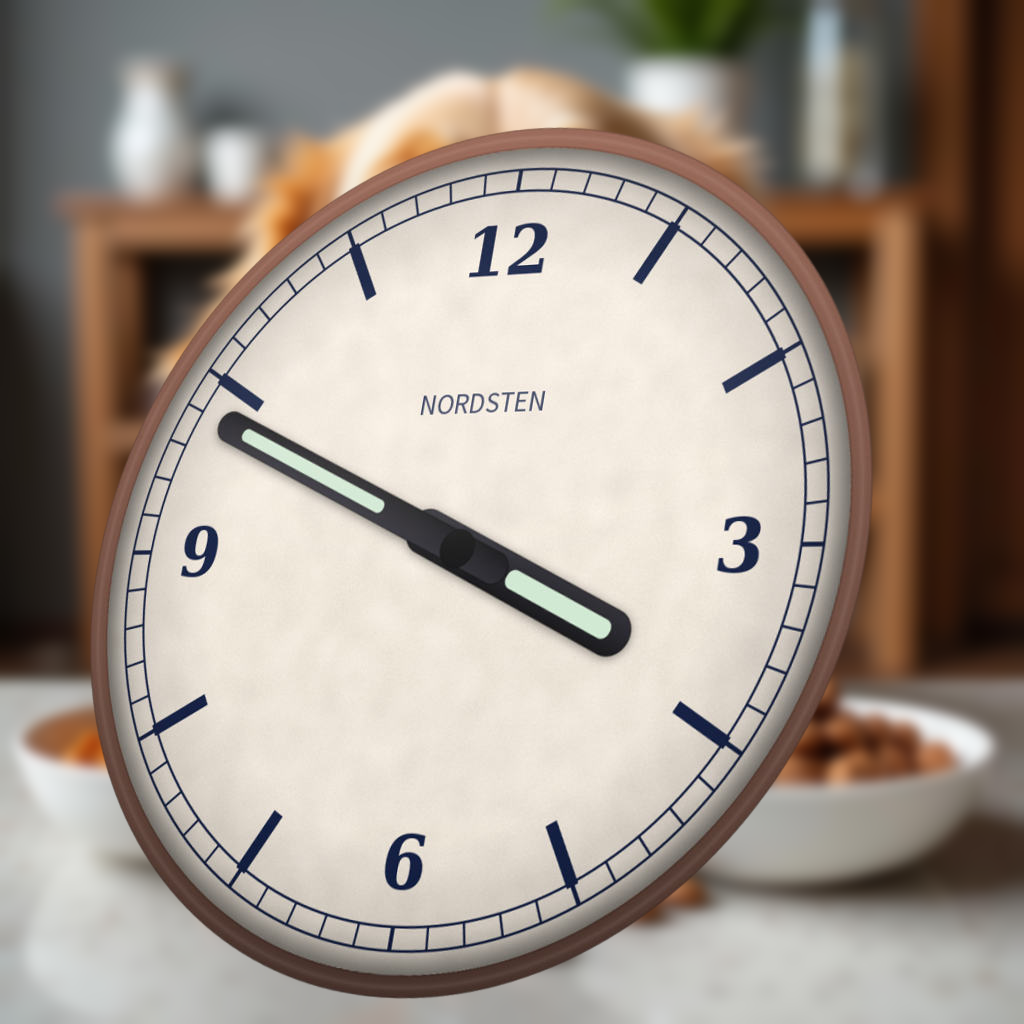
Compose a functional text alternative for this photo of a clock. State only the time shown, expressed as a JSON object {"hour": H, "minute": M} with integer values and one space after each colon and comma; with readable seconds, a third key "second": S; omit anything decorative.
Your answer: {"hour": 3, "minute": 49}
